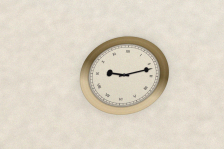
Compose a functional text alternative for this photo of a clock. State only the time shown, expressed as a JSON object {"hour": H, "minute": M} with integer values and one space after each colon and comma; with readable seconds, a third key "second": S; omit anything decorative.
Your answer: {"hour": 9, "minute": 12}
